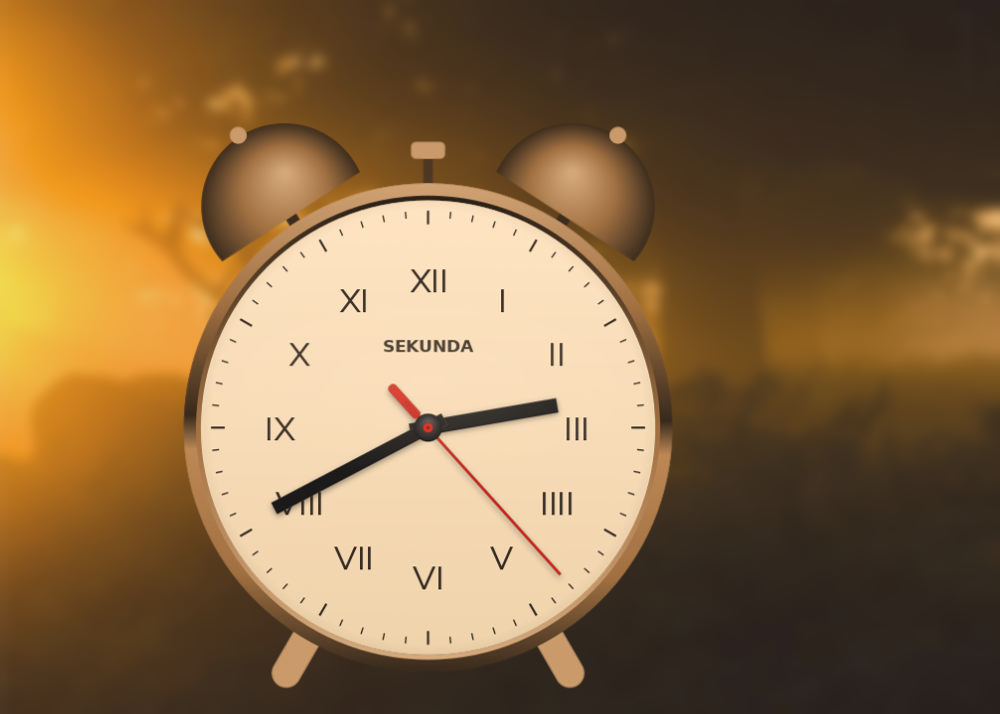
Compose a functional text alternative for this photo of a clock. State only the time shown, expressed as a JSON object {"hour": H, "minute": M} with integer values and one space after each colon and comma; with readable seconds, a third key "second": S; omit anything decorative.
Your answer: {"hour": 2, "minute": 40, "second": 23}
